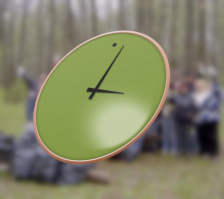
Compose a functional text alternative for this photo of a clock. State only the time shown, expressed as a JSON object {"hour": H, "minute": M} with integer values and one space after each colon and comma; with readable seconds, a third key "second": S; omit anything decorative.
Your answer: {"hour": 3, "minute": 2}
